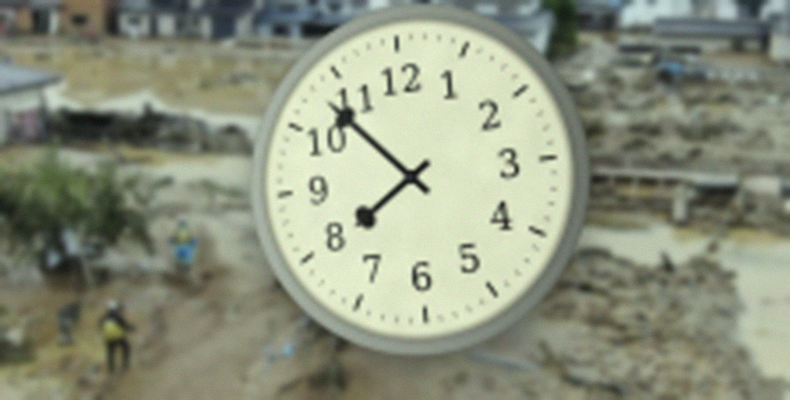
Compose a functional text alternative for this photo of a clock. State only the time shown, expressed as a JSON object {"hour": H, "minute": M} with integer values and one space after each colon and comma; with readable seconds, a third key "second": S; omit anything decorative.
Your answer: {"hour": 7, "minute": 53}
